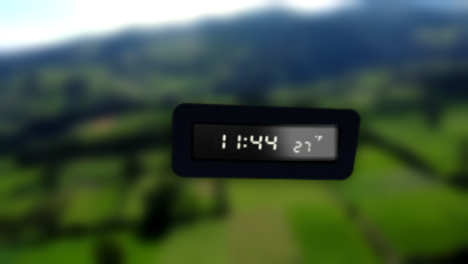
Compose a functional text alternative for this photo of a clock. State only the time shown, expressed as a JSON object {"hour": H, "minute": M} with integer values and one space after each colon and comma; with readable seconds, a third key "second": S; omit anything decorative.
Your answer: {"hour": 11, "minute": 44}
